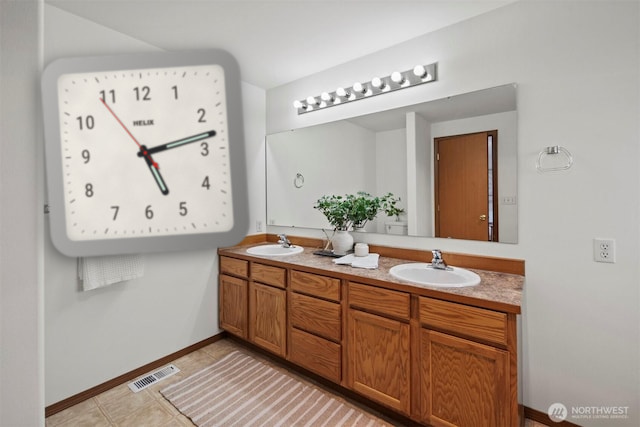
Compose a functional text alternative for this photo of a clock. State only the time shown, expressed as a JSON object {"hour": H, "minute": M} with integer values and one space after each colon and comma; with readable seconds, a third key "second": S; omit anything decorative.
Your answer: {"hour": 5, "minute": 12, "second": 54}
